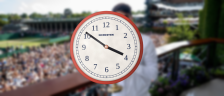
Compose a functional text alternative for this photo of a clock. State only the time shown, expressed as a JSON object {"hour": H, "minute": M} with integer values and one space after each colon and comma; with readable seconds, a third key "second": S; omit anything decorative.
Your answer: {"hour": 3, "minute": 51}
